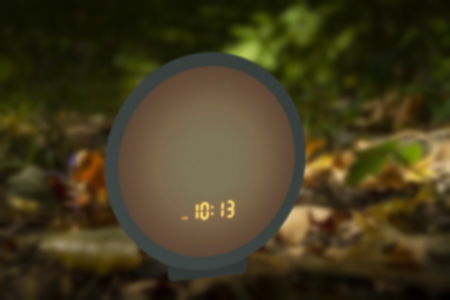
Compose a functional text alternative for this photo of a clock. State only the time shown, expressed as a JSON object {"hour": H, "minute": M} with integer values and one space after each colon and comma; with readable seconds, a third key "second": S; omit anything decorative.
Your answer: {"hour": 10, "minute": 13}
